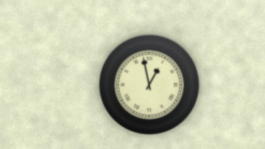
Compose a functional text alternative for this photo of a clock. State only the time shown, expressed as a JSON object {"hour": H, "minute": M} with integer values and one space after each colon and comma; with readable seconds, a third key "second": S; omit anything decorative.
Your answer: {"hour": 12, "minute": 58}
